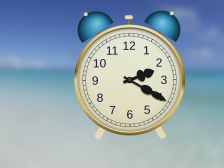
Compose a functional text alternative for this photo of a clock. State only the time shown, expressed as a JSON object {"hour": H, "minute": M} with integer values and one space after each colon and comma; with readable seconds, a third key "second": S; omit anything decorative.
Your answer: {"hour": 2, "minute": 20}
